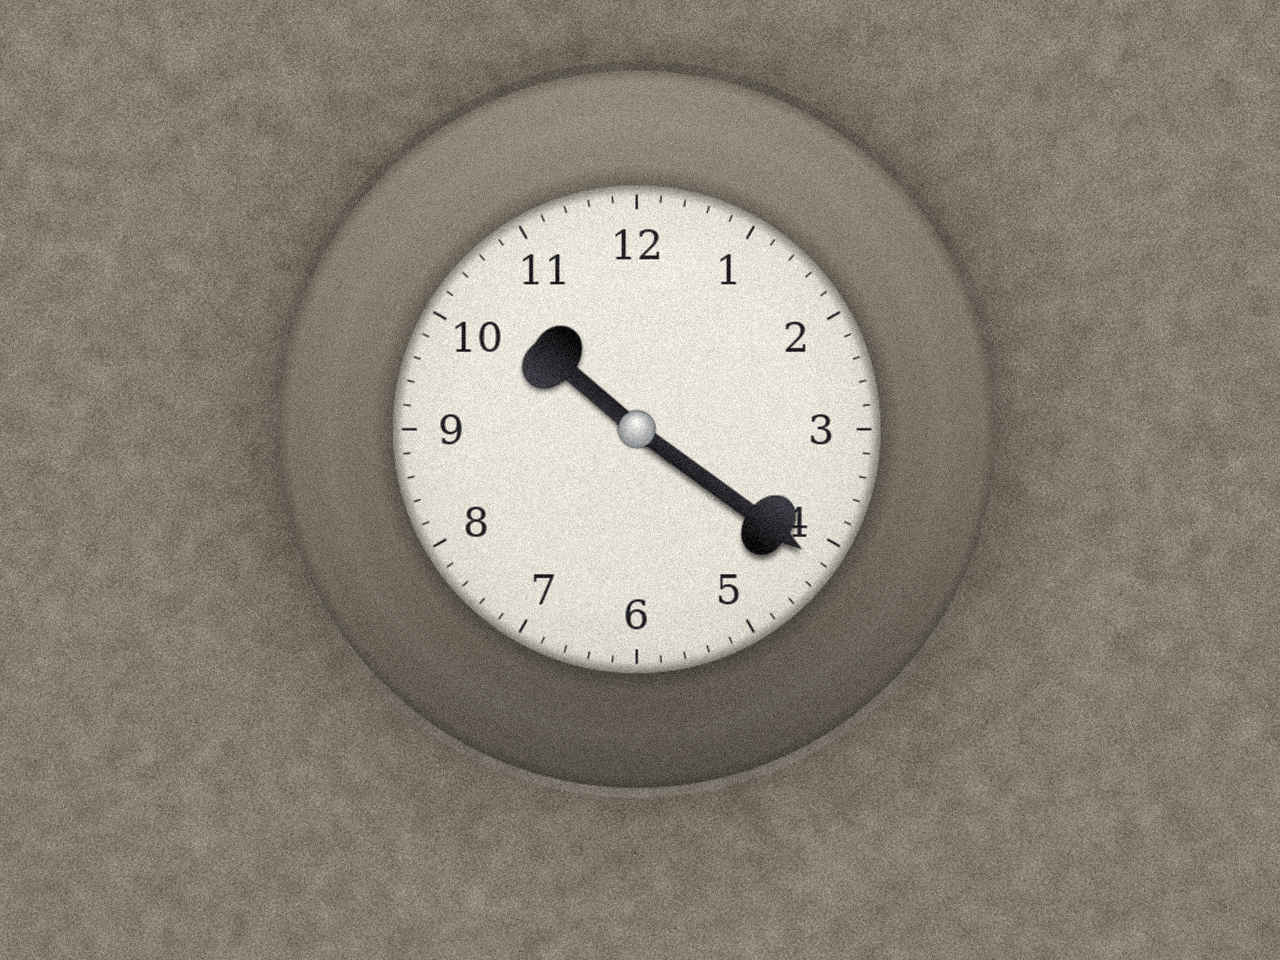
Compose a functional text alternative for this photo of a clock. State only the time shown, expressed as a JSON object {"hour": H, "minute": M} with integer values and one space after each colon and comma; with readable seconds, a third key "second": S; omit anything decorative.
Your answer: {"hour": 10, "minute": 21}
